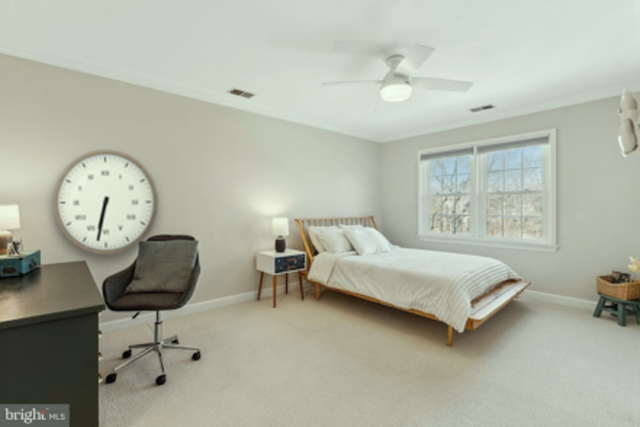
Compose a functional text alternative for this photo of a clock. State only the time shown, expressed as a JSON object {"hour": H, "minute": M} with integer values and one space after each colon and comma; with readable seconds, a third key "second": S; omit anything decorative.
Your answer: {"hour": 6, "minute": 32}
